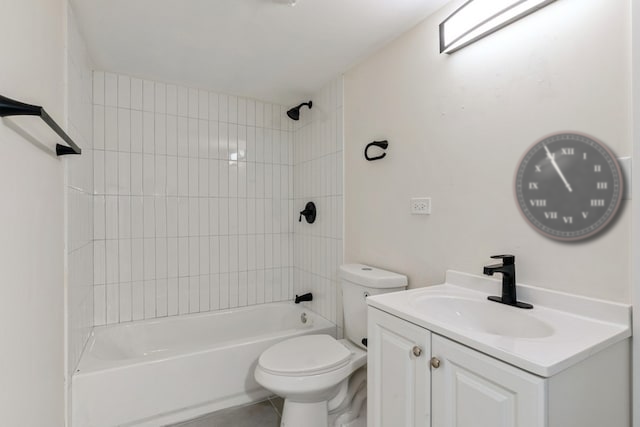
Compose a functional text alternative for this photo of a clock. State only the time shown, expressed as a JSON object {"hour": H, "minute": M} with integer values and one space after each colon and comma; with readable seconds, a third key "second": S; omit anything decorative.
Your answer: {"hour": 10, "minute": 55}
